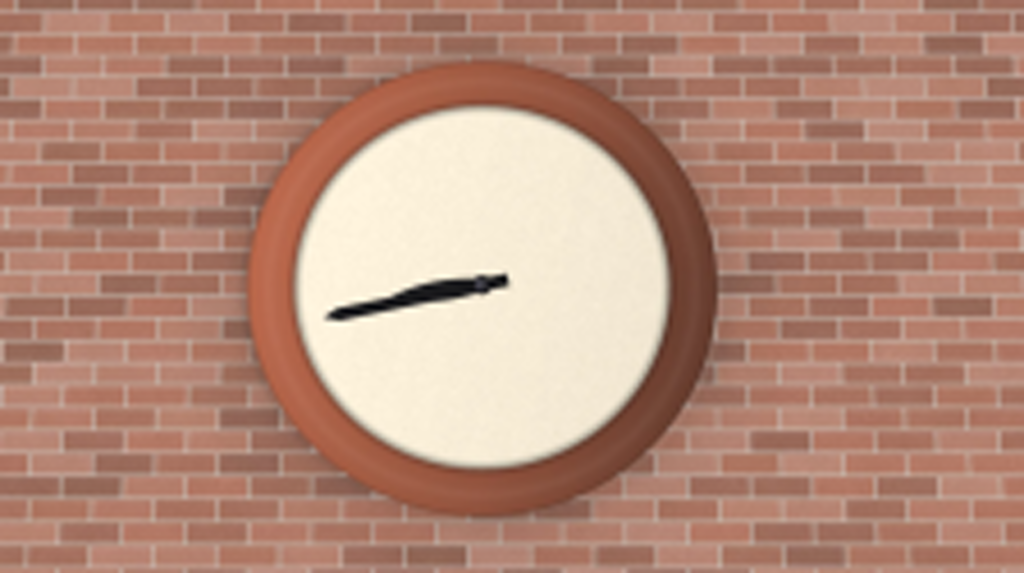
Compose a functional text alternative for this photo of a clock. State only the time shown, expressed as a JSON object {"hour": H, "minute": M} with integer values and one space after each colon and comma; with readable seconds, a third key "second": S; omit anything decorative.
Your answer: {"hour": 8, "minute": 43}
